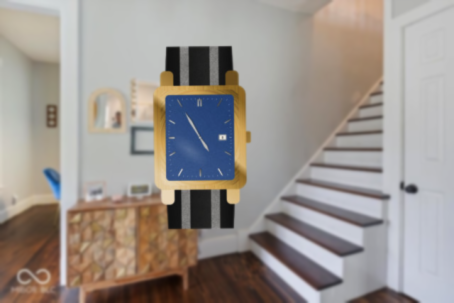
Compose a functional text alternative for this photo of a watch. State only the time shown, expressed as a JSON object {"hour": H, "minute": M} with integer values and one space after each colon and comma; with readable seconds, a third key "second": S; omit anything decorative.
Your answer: {"hour": 4, "minute": 55}
